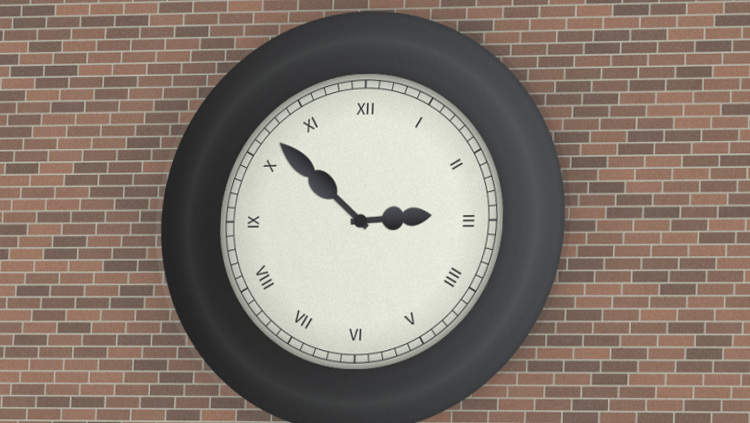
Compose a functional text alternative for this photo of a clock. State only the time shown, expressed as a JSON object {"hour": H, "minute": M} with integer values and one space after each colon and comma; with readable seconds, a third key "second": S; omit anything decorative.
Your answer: {"hour": 2, "minute": 52}
